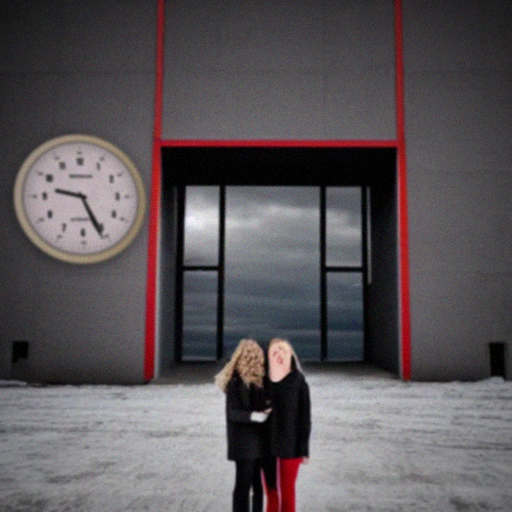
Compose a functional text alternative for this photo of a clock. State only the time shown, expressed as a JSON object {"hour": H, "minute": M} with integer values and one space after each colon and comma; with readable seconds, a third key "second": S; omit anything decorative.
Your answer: {"hour": 9, "minute": 26}
